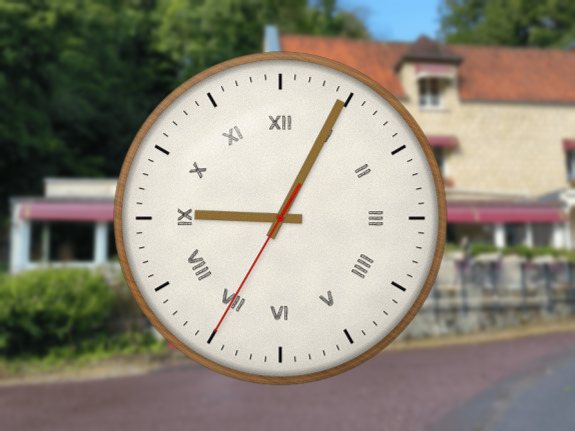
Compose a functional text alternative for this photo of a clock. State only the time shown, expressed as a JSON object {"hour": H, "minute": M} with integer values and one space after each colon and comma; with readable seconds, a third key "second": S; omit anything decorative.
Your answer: {"hour": 9, "minute": 4, "second": 35}
